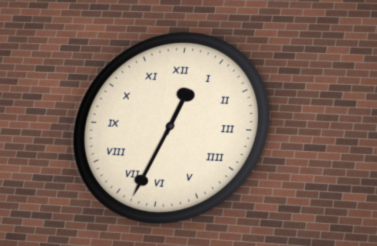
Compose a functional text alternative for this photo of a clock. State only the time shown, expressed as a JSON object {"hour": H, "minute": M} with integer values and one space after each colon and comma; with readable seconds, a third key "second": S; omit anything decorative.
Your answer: {"hour": 12, "minute": 33}
